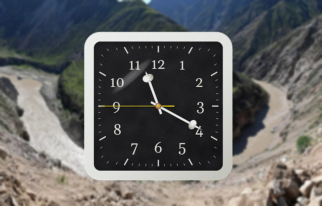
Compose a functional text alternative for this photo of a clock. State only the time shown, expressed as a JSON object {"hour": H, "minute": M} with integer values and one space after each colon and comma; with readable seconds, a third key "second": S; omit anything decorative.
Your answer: {"hour": 11, "minute": 19, "second": 45}
